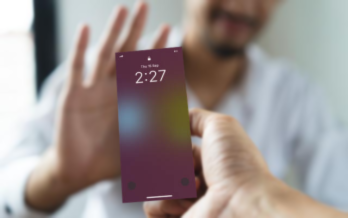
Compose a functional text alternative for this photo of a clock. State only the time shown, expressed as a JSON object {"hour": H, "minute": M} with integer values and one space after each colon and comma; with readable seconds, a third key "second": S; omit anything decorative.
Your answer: {"hour": 2, "minute": 27}
